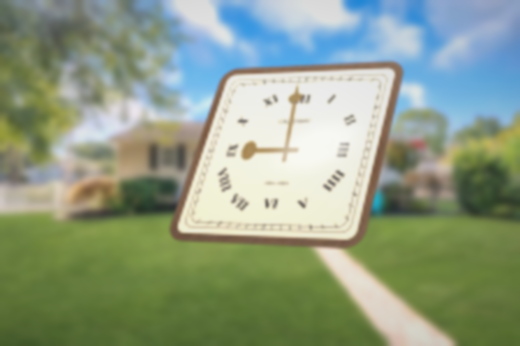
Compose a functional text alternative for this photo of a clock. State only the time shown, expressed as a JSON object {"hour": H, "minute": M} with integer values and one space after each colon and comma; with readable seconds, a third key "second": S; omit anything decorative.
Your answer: {"hour": 8, "minute": 59}
